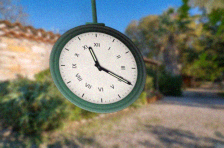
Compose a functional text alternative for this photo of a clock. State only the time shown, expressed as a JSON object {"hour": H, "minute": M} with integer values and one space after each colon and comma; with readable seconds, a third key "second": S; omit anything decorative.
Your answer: {"hour": 11, "minute": 20}
